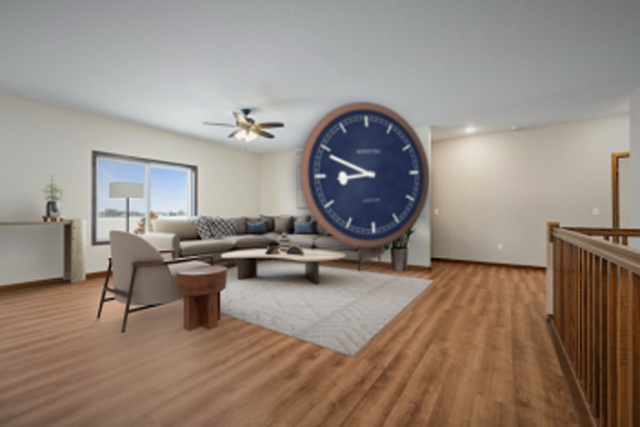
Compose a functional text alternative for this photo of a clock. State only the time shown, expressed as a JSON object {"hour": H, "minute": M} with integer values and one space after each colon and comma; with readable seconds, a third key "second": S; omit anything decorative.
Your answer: {"hour": 8, "minute": 49}
